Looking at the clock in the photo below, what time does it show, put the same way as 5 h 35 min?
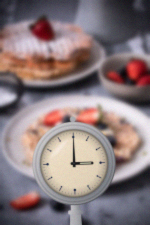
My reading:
3 h 00 min
